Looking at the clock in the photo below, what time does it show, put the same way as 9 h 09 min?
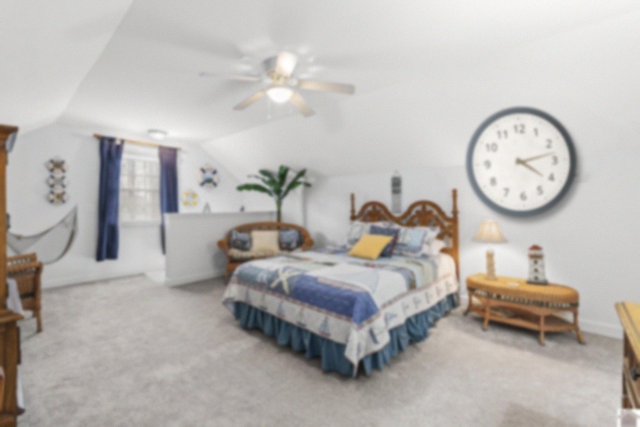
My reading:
4 h 13 min
